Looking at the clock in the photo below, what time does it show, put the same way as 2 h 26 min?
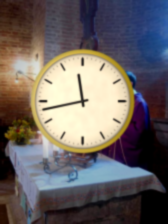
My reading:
11 h 43 min
